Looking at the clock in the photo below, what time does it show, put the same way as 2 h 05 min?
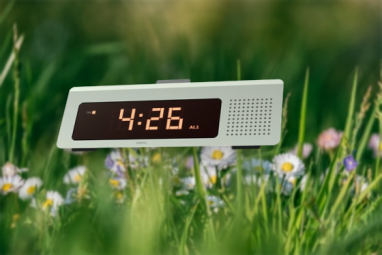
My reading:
4 h 26 min
